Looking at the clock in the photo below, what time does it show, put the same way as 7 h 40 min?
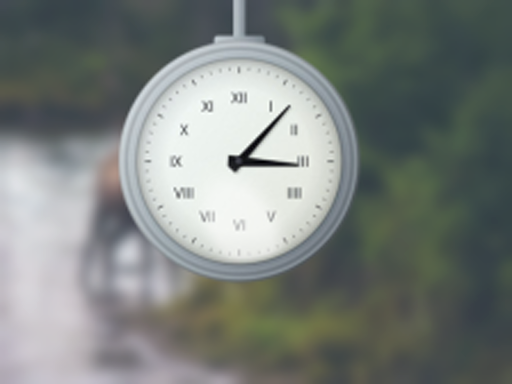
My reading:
3 h 07 min
